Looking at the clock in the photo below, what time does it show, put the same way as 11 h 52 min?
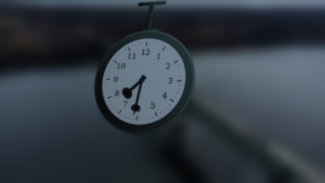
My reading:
7 h 31 min
